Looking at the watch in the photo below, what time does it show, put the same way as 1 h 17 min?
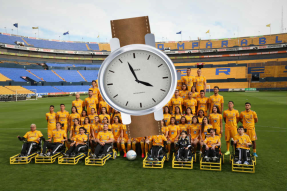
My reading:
3 h 57 min
